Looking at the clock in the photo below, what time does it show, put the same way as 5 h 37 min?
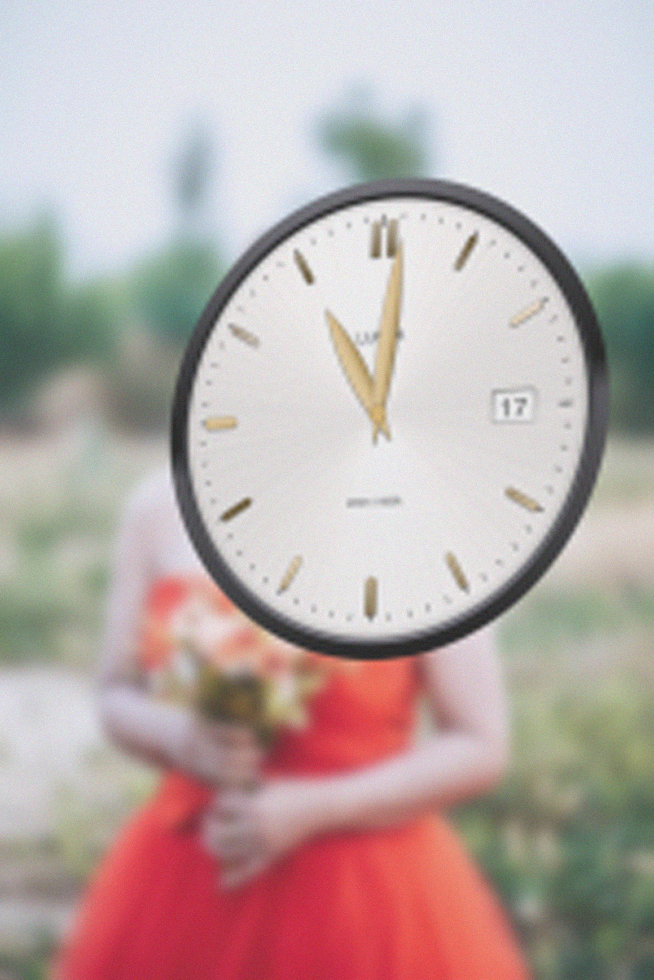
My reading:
11 h 01 min
